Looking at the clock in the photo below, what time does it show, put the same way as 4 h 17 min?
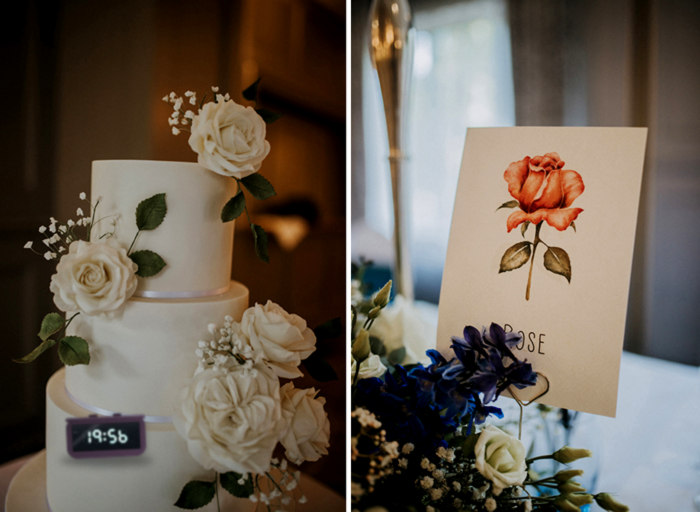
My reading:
19 h 56 min
